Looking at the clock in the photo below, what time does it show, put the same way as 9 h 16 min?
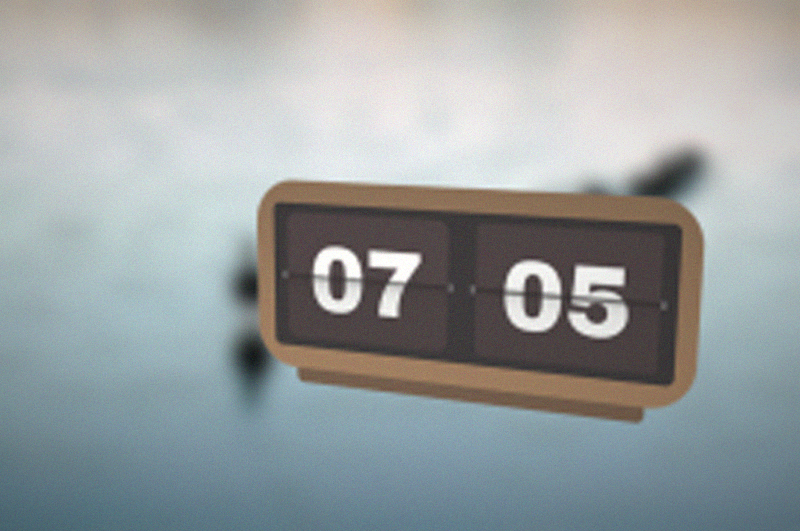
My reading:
7 h 05 min
